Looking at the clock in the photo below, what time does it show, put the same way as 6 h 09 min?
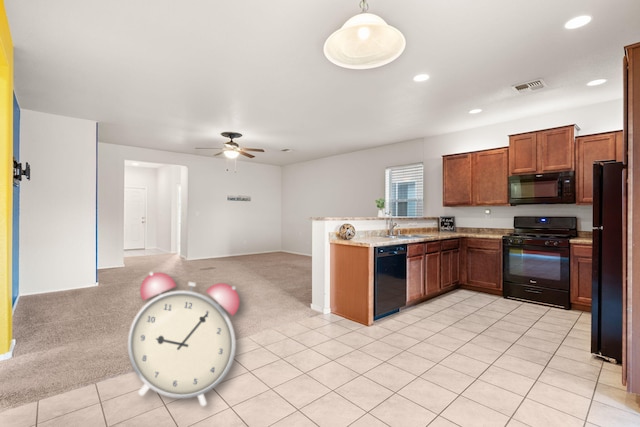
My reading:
9 h 05 min
